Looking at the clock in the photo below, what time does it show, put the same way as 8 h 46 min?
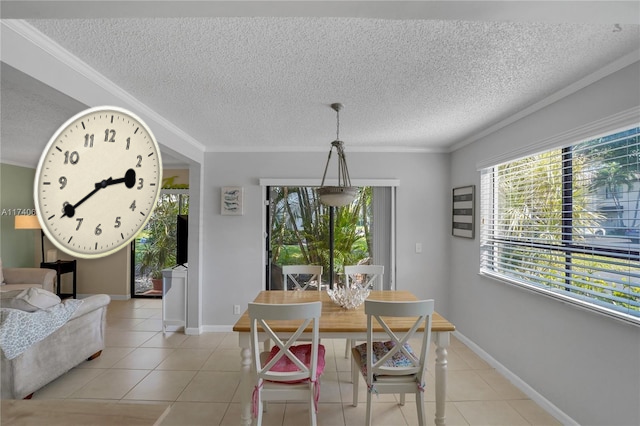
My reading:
2 h 39 min
